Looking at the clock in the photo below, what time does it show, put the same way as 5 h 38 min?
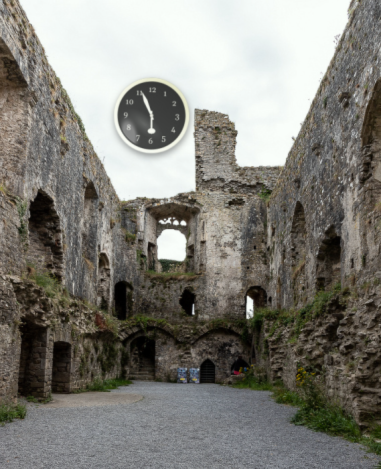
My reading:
5 h 56 min
